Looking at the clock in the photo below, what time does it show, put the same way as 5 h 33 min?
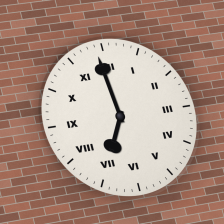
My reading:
6 h 59 min
